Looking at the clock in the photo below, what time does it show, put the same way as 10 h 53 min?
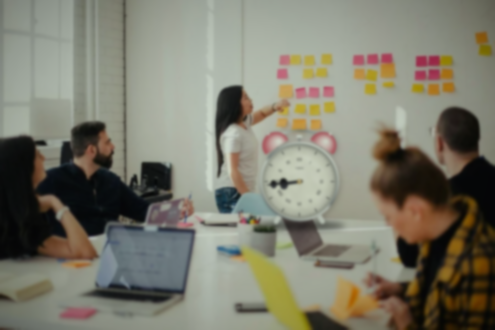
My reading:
8 h 44 min
